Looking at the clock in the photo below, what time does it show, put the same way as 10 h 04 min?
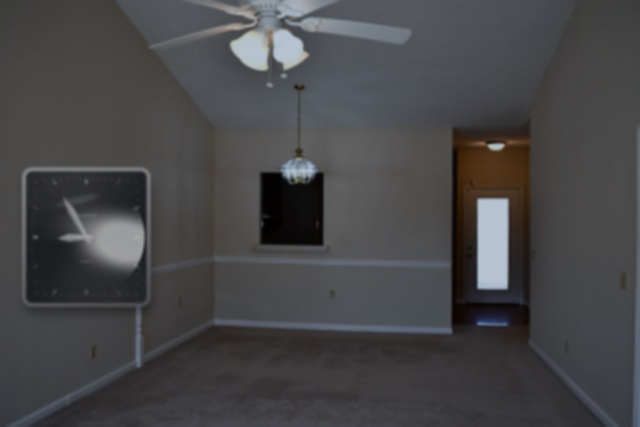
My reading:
8 h 55 min
